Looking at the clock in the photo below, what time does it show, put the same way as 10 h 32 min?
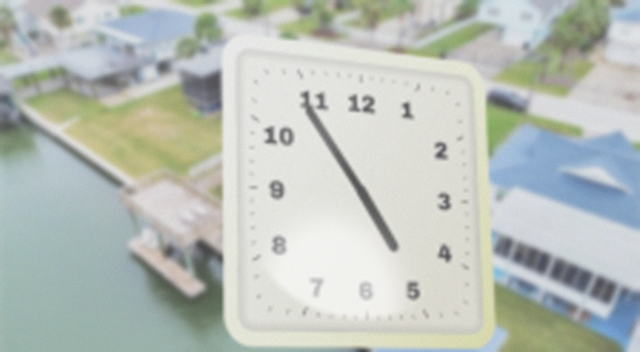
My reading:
4 h 54 min
